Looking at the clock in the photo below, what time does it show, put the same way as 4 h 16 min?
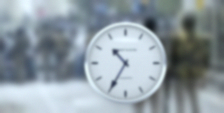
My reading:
10 h 35 min
